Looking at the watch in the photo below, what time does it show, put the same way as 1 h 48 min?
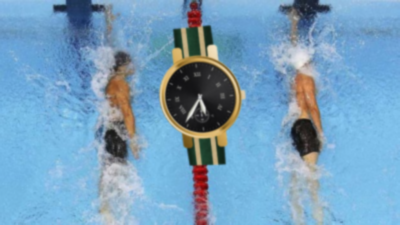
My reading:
5 h 36 min
